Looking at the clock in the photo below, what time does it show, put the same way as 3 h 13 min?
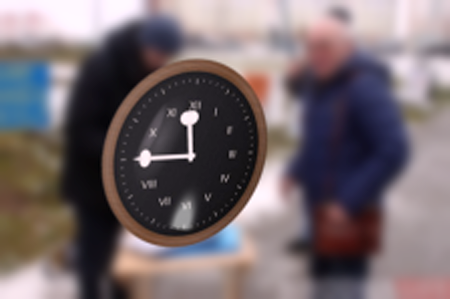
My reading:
11 h 45 min
